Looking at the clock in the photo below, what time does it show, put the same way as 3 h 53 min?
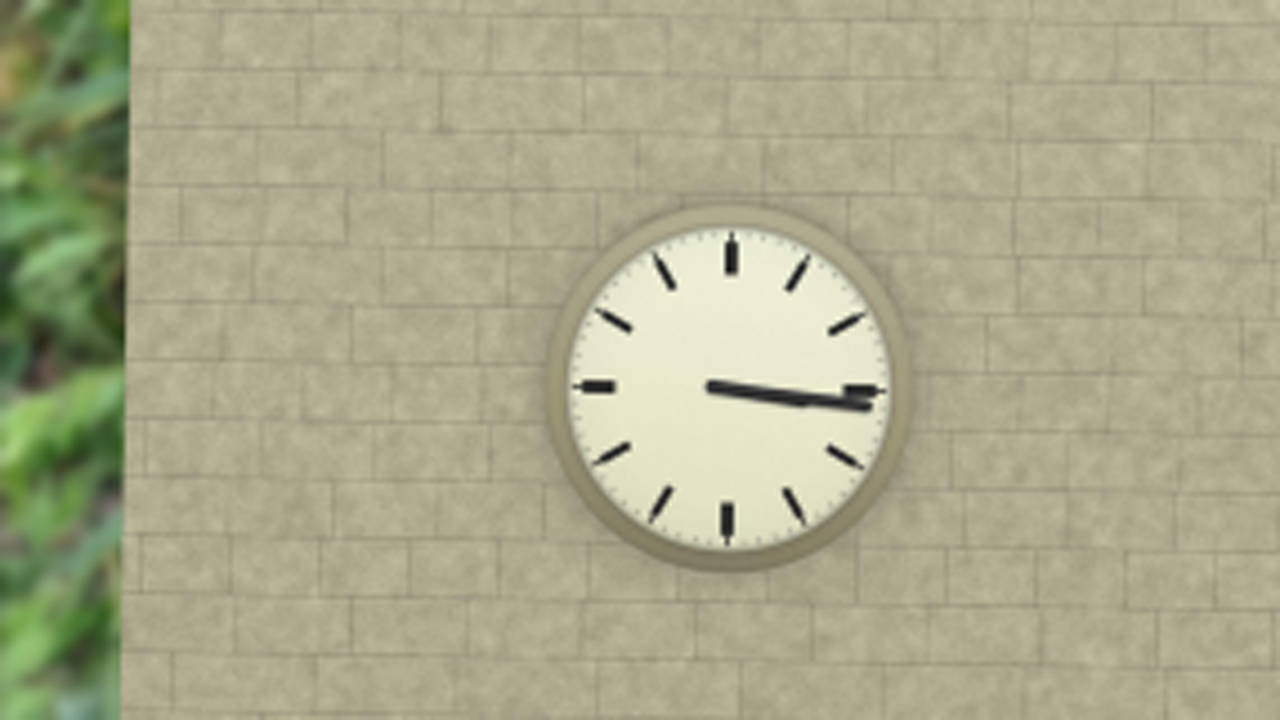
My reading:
3 h 16 min
